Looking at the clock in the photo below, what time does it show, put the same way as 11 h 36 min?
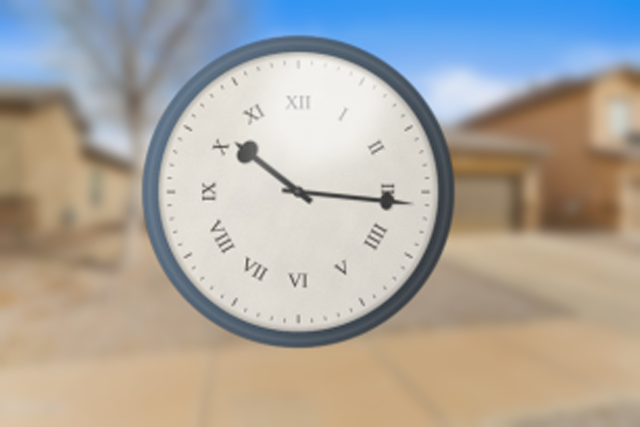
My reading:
10 h 16 min
